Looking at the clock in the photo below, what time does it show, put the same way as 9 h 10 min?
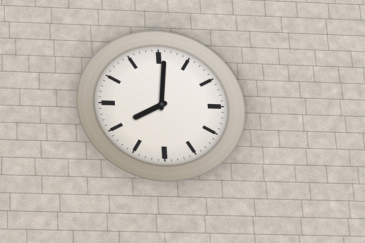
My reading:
8 h 01 min
